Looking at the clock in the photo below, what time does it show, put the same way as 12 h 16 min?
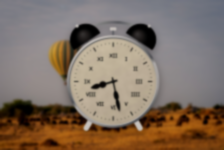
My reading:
8 h 28 min
